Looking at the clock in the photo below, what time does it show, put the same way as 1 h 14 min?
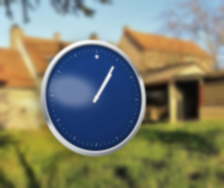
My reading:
1 h 05 min
